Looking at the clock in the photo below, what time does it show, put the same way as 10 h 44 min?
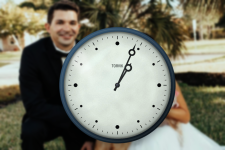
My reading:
1 h 04 min
